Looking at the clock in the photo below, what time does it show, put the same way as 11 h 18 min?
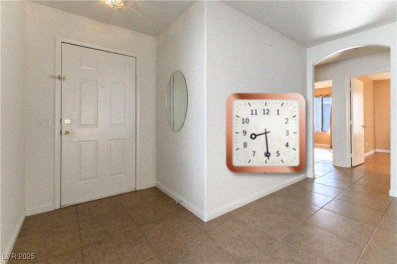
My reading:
8 h 29 min
